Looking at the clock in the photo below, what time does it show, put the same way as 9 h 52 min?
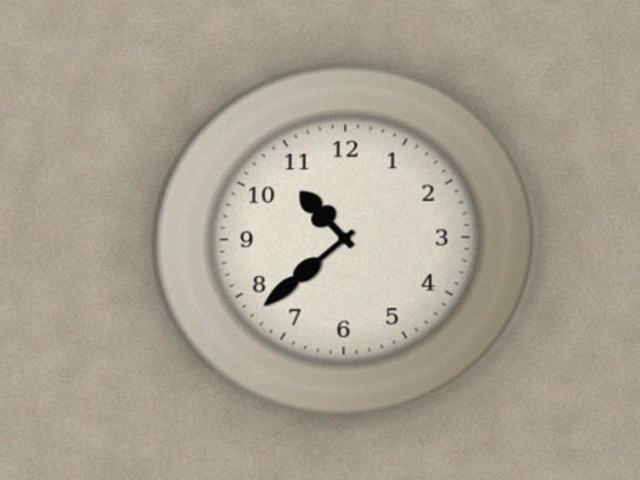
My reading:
10 h 38 min
